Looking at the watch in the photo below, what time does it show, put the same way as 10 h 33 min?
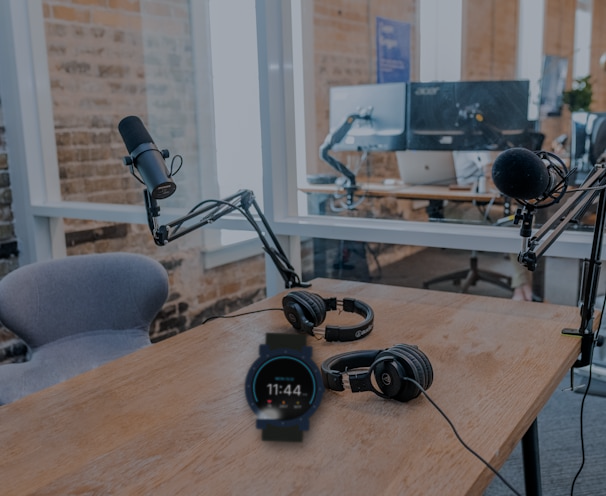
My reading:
11 h 44 min
